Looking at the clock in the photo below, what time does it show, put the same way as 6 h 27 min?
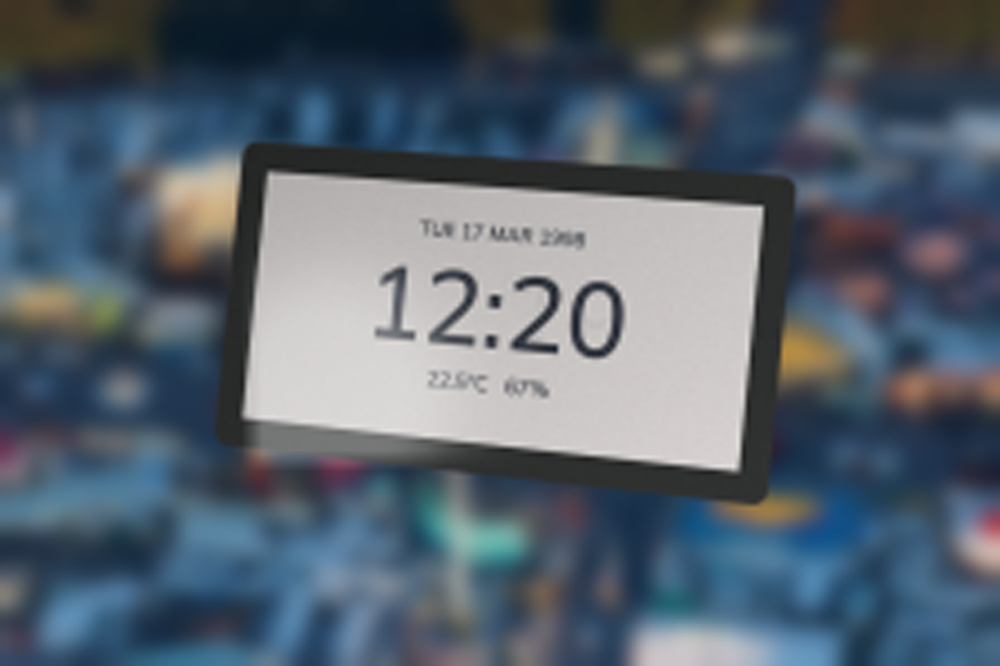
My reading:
12 h 20 min
